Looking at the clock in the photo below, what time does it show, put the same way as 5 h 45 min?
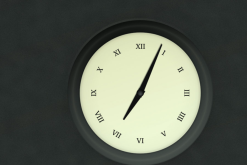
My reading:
7 h 04 min
